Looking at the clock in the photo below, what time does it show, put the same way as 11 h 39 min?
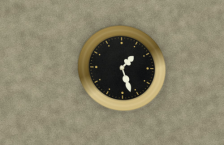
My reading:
1 h 27 min
